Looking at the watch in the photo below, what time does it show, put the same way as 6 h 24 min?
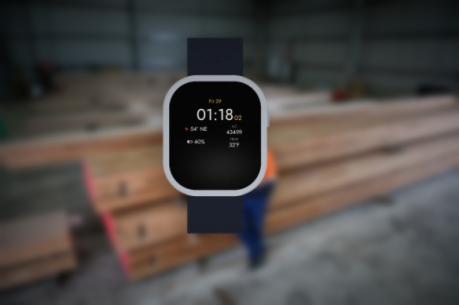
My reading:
1 h 18 min
